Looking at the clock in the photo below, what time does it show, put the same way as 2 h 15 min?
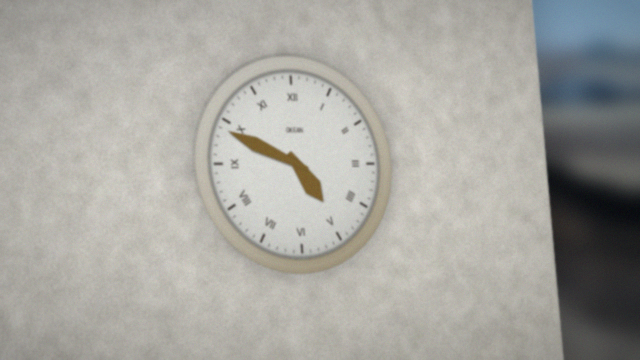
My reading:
4 h 49 min
